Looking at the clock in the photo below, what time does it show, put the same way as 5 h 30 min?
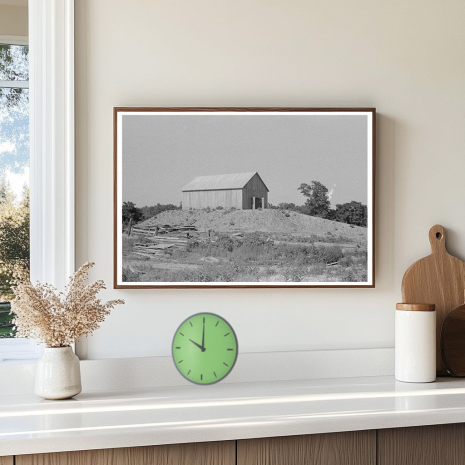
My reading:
10 h 00 min
